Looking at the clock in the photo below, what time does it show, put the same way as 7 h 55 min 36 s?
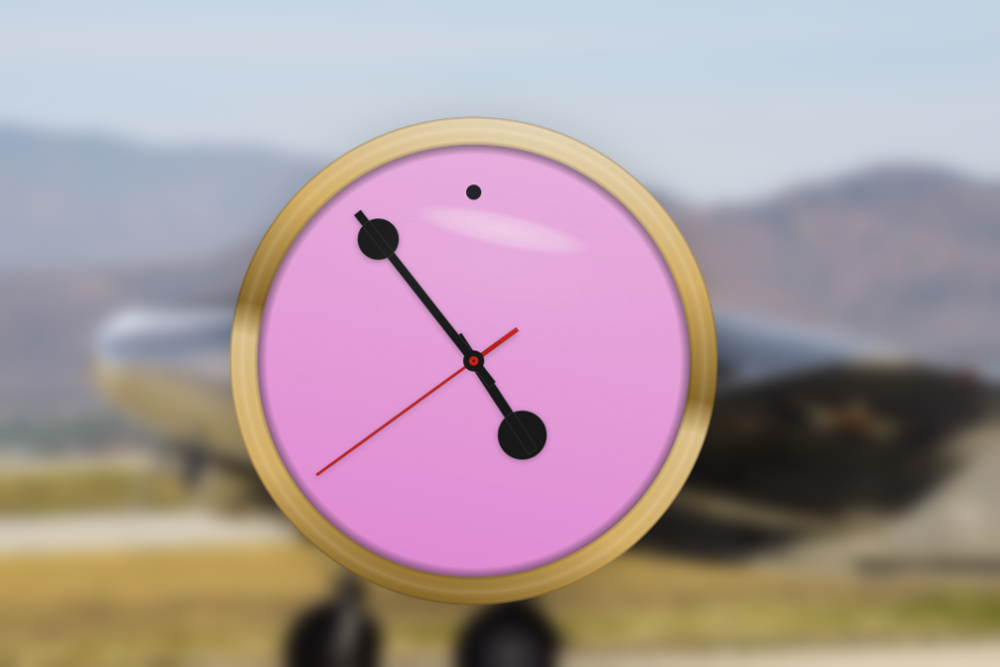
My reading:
4 h 53 min 39 s
